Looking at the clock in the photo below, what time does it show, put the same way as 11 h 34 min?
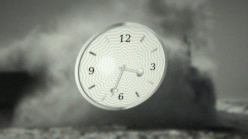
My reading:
3 h 33 min
